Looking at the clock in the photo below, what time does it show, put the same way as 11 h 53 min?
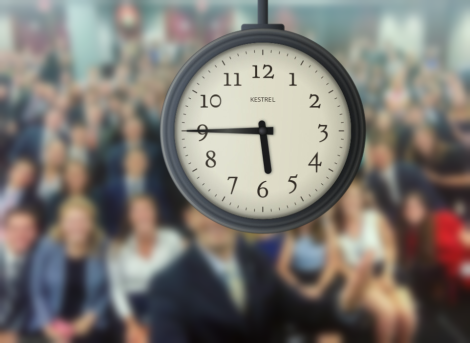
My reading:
5 h 45 min
